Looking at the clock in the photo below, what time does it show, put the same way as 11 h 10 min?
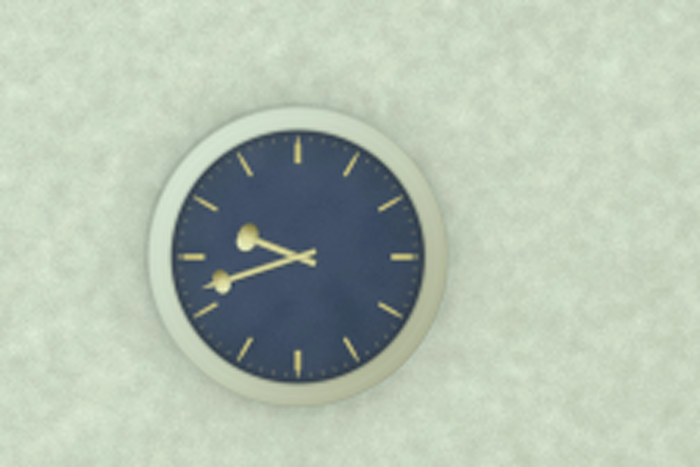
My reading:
9 h 42 min
